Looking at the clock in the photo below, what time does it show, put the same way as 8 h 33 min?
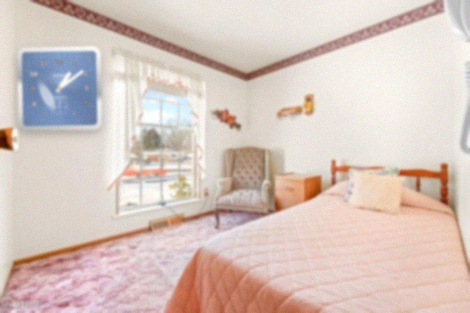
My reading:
1 h 09 min
